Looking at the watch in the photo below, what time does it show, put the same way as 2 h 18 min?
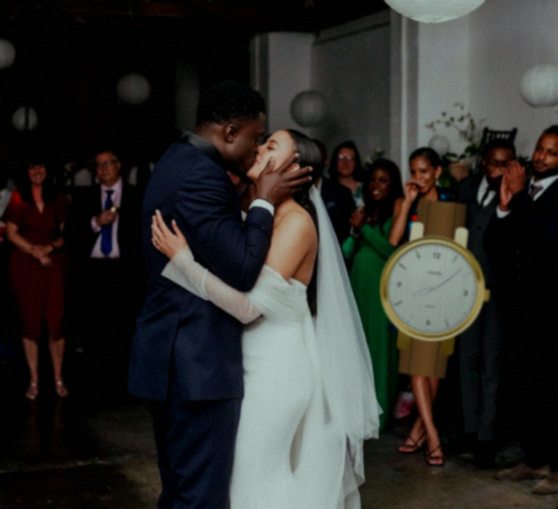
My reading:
8 h 08 min
